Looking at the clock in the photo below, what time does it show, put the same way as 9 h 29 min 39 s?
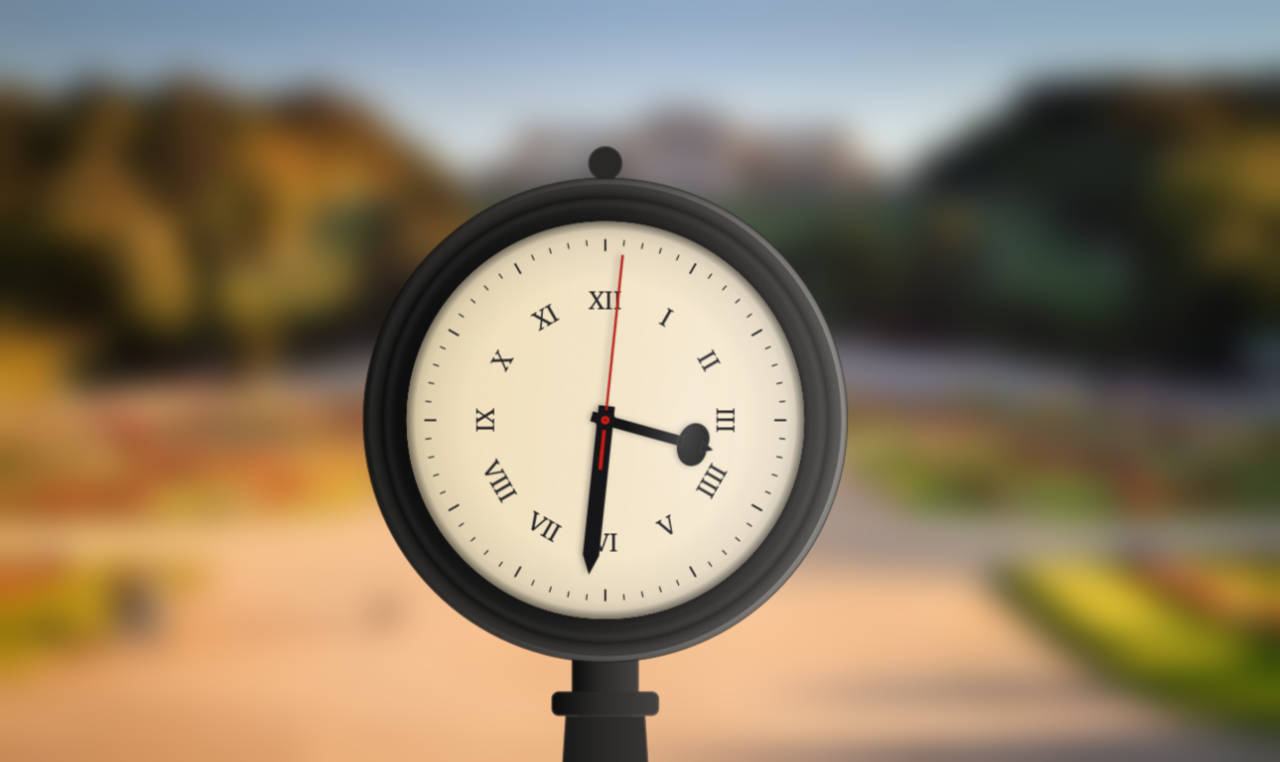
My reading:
3 h 31 min 01 s
